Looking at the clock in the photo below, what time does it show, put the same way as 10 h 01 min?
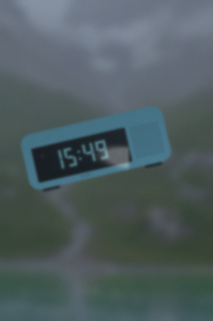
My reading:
15 h 49 min
